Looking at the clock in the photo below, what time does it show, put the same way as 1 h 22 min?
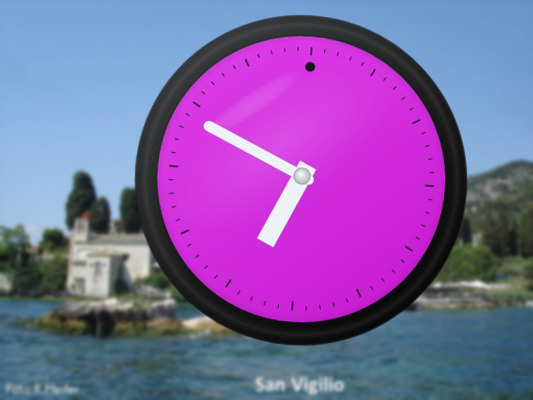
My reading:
6 h 49 min
